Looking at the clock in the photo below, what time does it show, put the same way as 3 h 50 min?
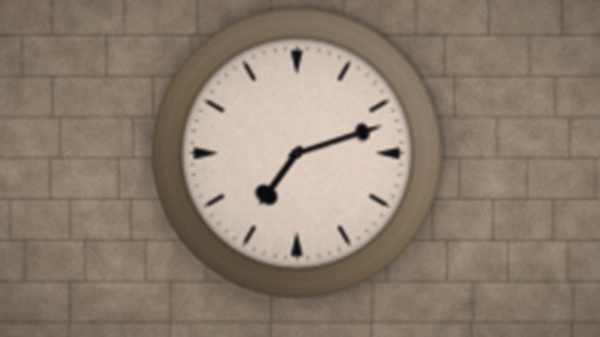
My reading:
7 h 12 min
